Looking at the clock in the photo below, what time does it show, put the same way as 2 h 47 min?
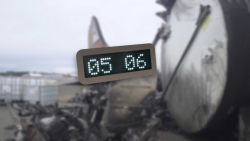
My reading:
5 h 06 min
